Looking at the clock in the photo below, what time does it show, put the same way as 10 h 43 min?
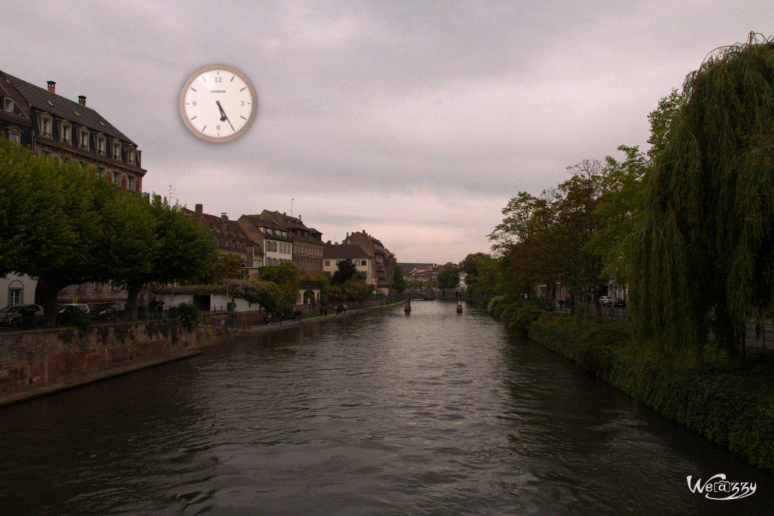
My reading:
5 h 25 min
